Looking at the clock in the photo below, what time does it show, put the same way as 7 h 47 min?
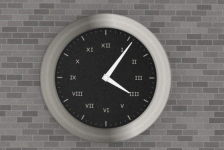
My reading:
4 h 06 min
